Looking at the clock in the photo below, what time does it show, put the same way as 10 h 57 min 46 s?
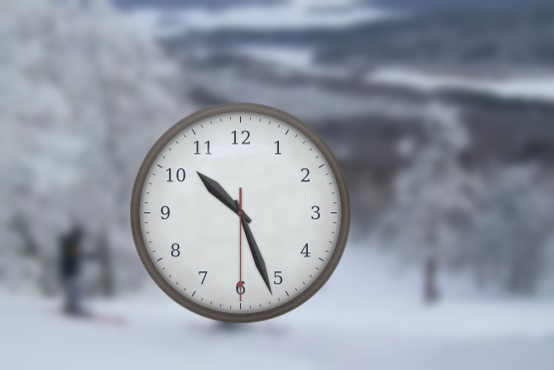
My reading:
10 h 26 min 30 s
